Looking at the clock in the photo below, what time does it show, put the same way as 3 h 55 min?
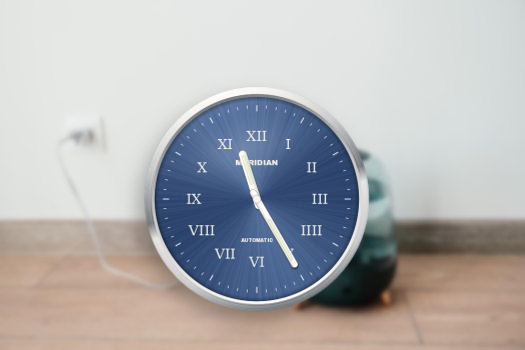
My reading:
11 h 25 min
